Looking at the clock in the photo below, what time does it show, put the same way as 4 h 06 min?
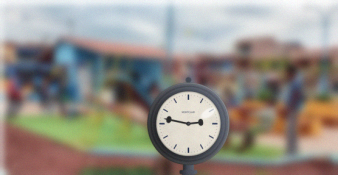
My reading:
2 h 47 min
